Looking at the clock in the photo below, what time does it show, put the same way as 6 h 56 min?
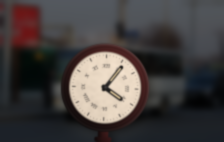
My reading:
4 h 06 min
